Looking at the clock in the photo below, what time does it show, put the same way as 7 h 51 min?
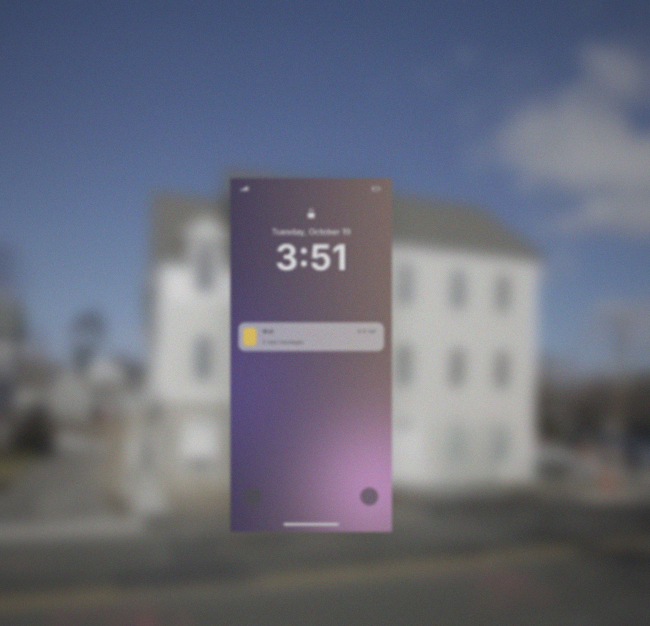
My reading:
3 h 51 min
